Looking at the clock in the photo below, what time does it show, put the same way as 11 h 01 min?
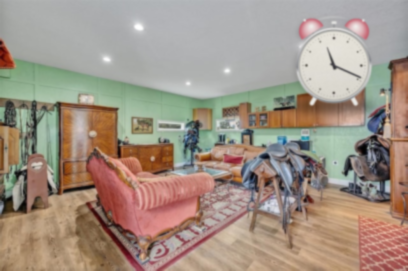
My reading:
11 h 19 min
